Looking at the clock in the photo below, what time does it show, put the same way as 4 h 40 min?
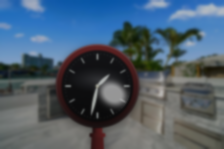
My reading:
1 h 32 min
